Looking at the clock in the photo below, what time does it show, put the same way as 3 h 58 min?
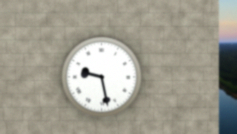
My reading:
9 h 28 min
